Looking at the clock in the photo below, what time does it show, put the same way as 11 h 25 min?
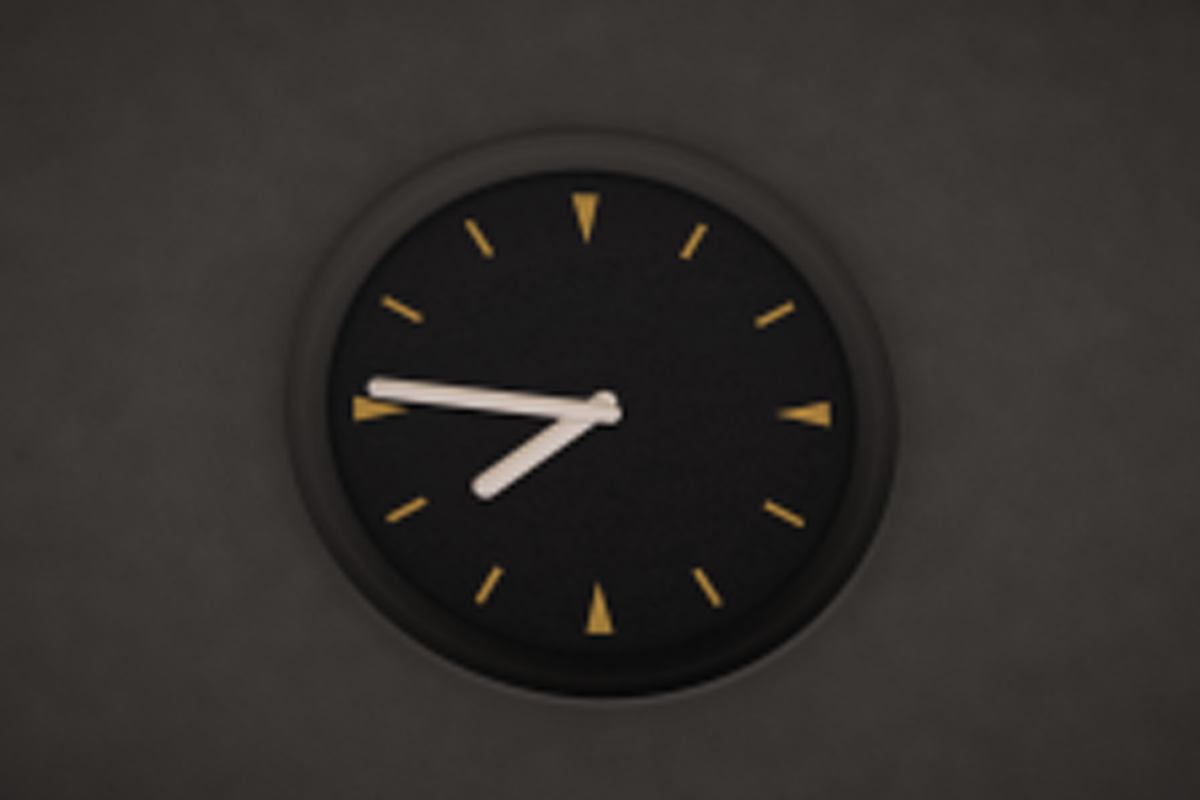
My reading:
7 h 46 min
